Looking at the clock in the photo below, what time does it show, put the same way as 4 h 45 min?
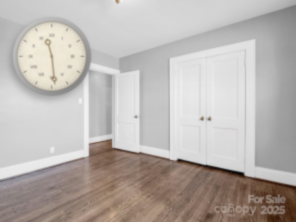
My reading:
11 h 29 min
